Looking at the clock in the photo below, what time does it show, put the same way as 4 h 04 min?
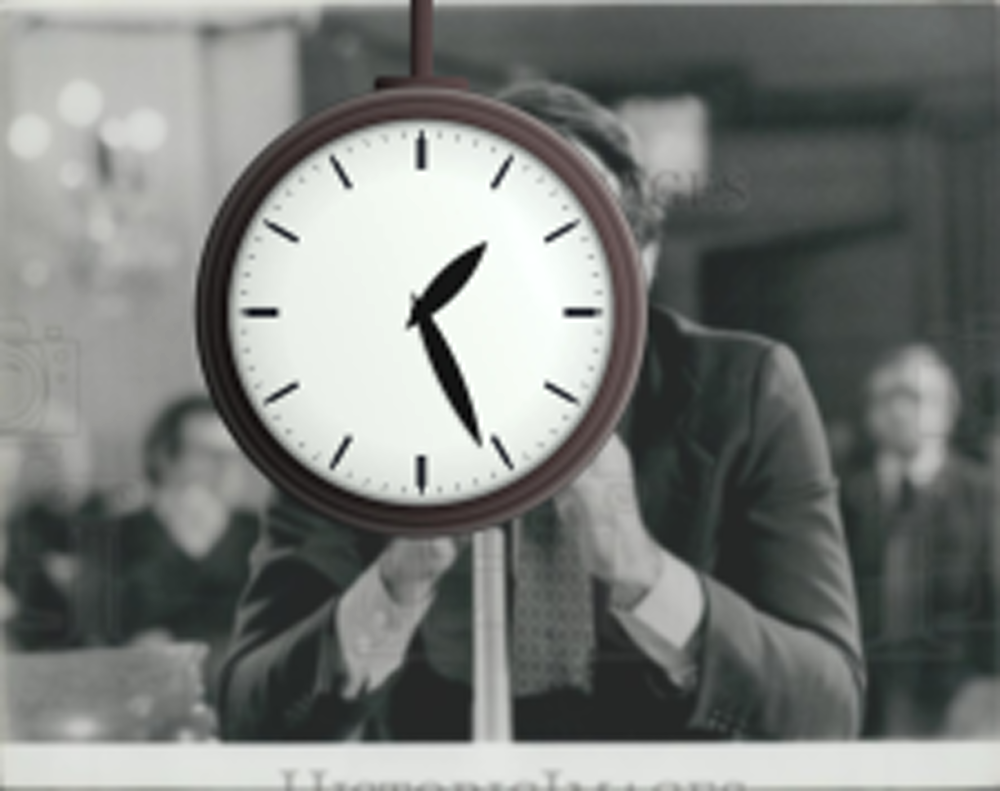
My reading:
1 h 26 min
